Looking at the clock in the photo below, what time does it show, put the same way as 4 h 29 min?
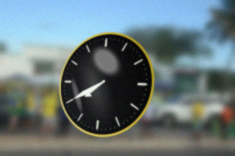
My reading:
7 h 40 min
